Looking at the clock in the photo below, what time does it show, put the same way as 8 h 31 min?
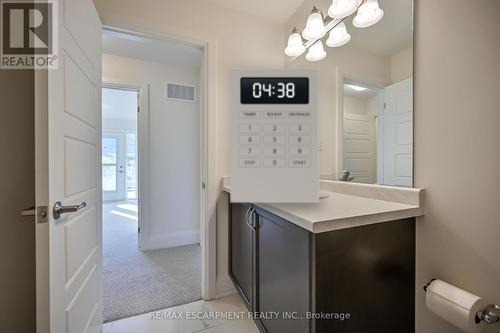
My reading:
4 h 38 min
